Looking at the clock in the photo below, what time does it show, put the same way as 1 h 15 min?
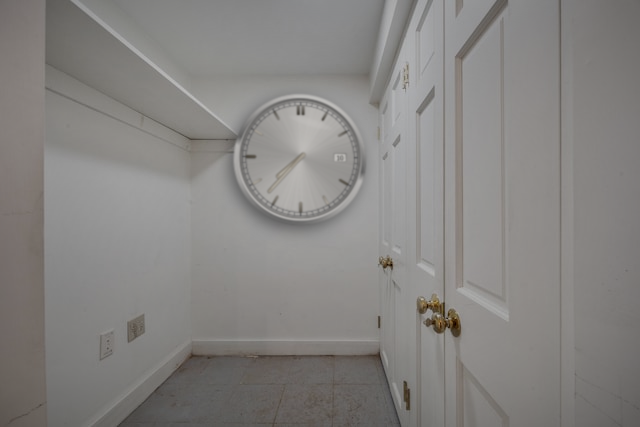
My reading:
7 h 37 min
